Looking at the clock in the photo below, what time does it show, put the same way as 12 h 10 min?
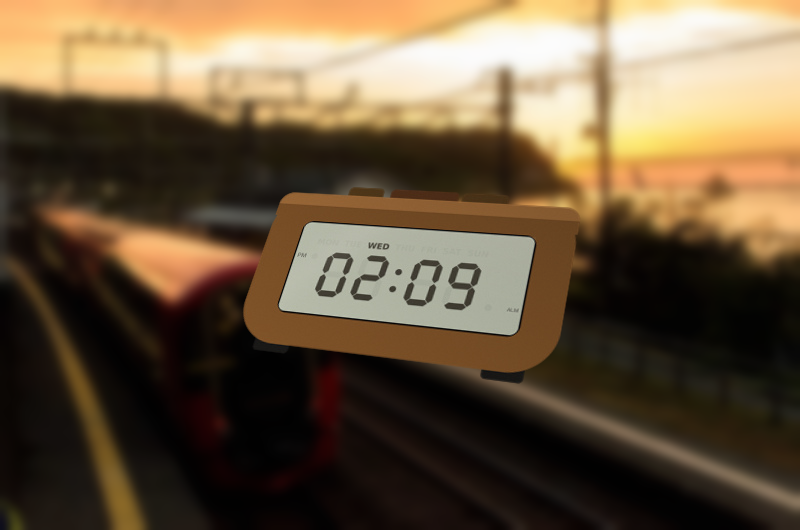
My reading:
2 h 09 min
